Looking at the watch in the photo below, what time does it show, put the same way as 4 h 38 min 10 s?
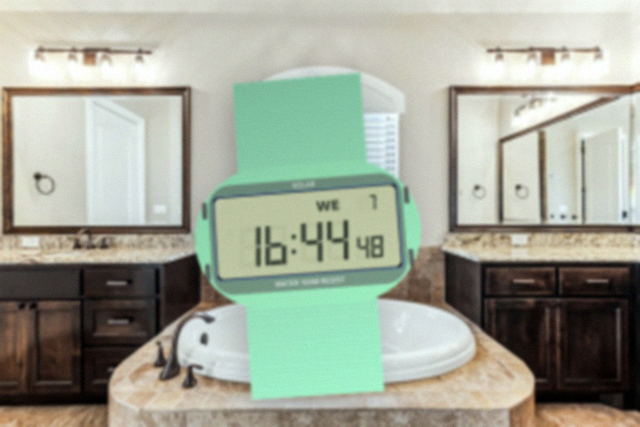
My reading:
16 h 44 min 48 s
